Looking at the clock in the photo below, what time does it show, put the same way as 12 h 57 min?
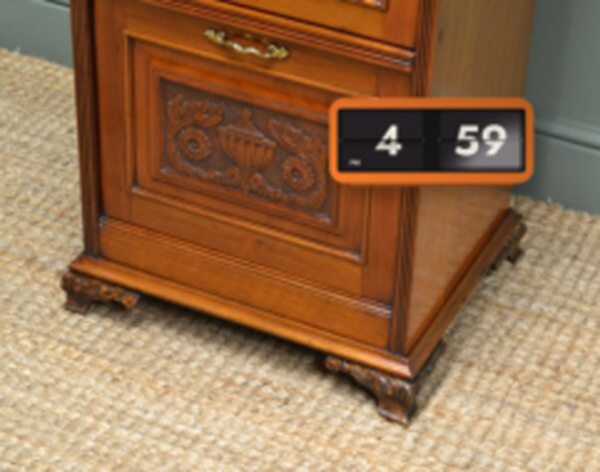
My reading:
4 h 59 min
